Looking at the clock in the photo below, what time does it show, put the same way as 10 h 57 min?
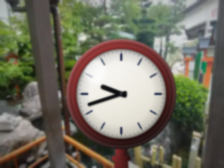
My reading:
9 h 42 min
